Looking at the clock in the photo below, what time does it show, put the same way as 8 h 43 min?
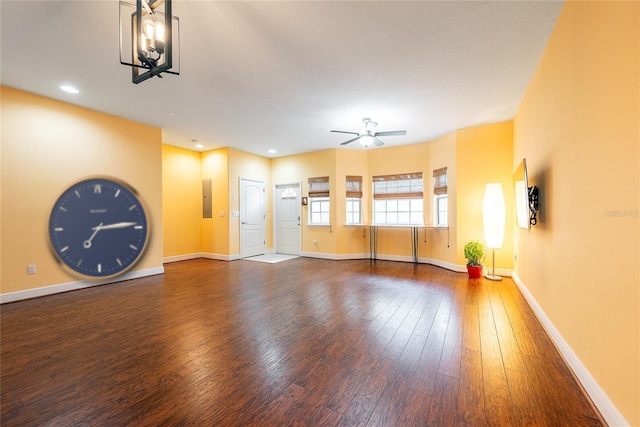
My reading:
7 h 14 min
